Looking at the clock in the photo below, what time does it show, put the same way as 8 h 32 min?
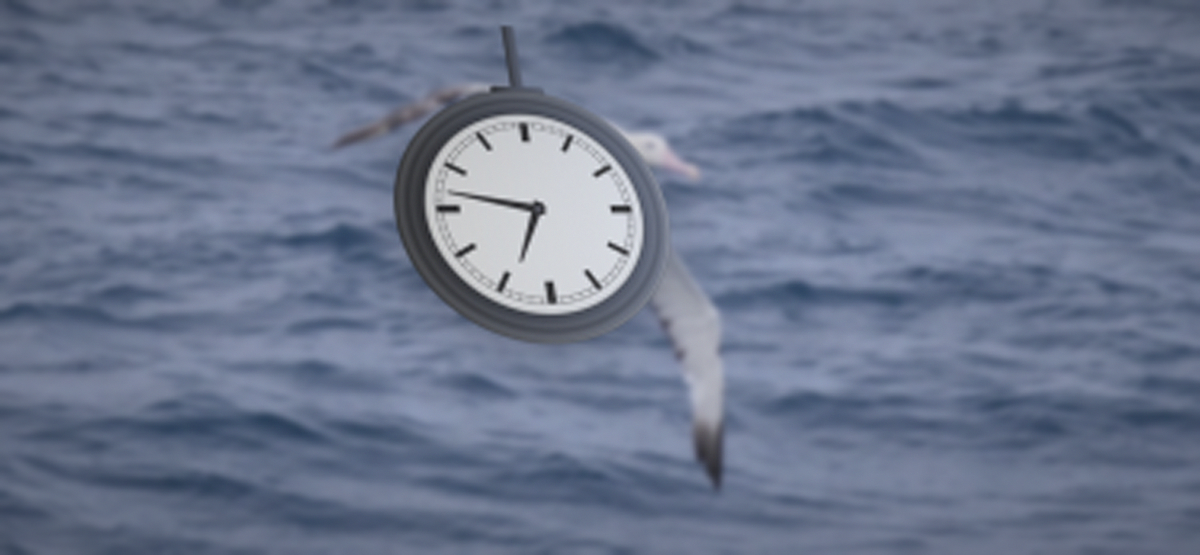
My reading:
6 h 47 min
